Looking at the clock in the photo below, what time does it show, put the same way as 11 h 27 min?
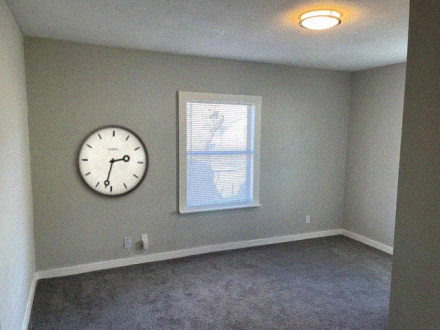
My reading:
2 h 32 min
